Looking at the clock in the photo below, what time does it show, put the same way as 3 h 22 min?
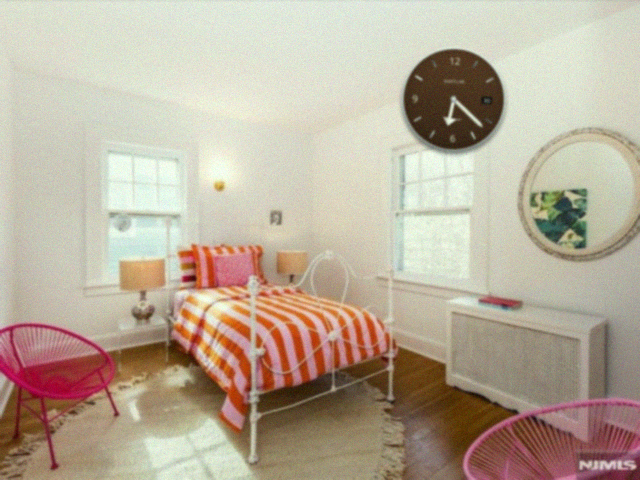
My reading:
6 h 22 min
